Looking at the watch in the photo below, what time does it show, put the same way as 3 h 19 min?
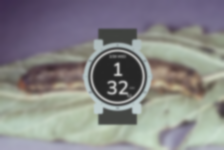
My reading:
1 h 32 min
